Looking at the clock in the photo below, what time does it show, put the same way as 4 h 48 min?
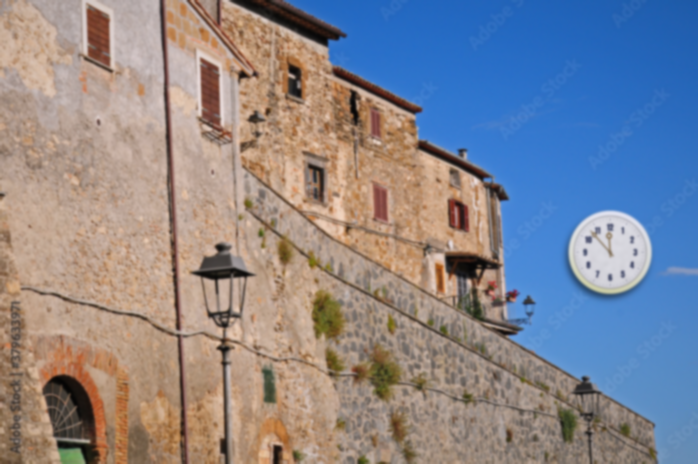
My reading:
11 h 53 min
